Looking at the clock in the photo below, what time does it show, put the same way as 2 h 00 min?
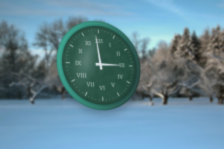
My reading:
2 h 59 min
